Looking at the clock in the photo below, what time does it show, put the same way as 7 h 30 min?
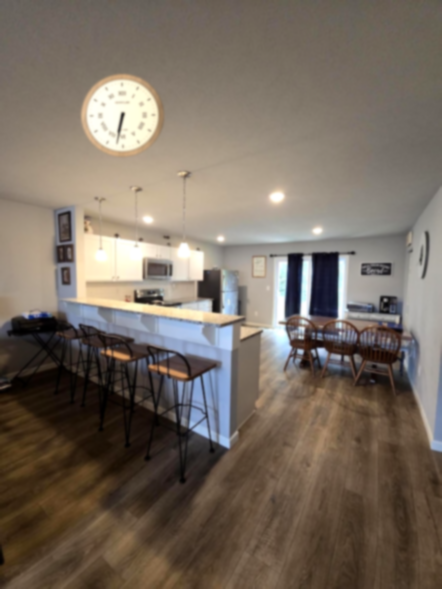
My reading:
6 h 32 min
